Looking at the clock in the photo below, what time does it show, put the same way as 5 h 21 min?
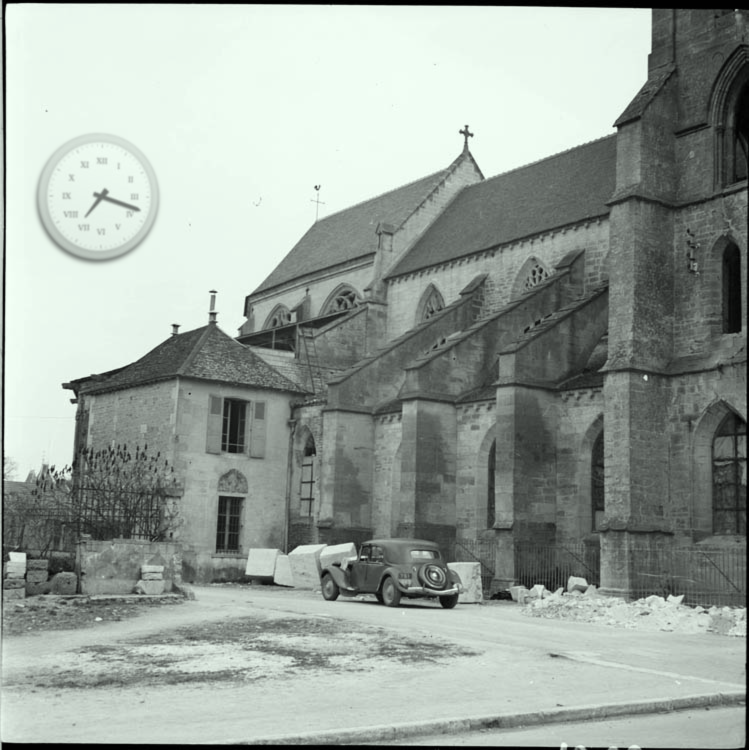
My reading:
7 h 18 min
